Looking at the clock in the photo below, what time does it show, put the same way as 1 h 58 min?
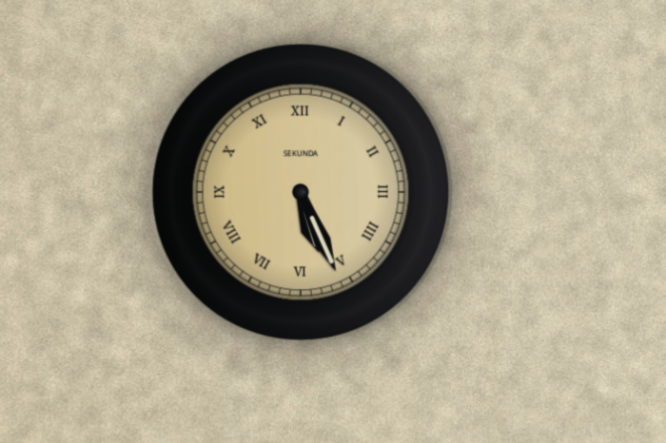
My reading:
5 h 26 min
